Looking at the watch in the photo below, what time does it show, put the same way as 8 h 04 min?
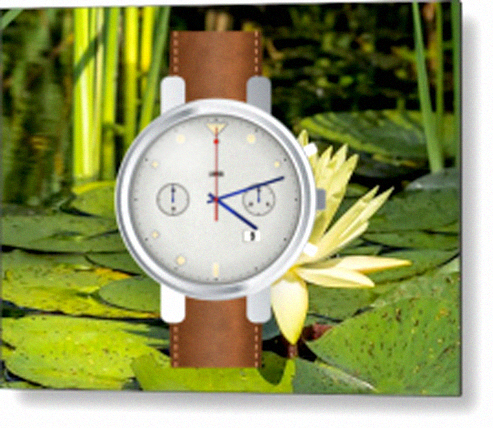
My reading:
4 h 12 min
